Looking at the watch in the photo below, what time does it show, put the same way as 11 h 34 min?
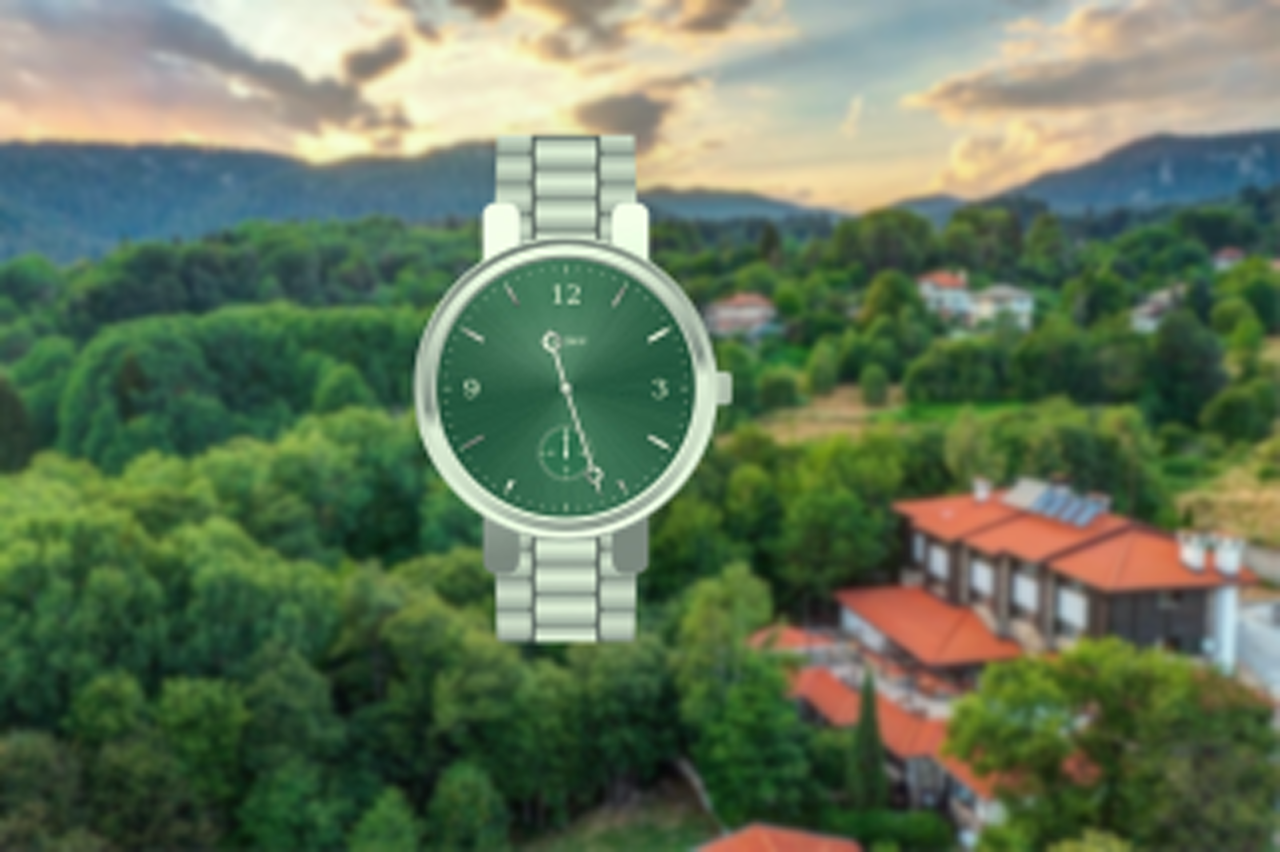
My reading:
11 h 27 min
